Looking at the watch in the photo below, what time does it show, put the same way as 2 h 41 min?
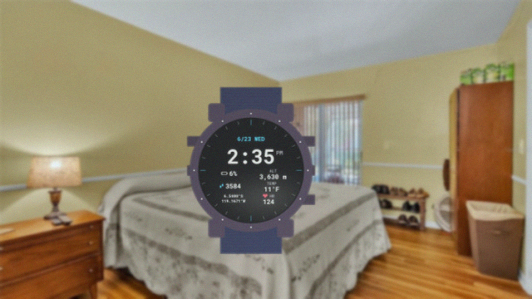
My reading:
2 h 35 min
